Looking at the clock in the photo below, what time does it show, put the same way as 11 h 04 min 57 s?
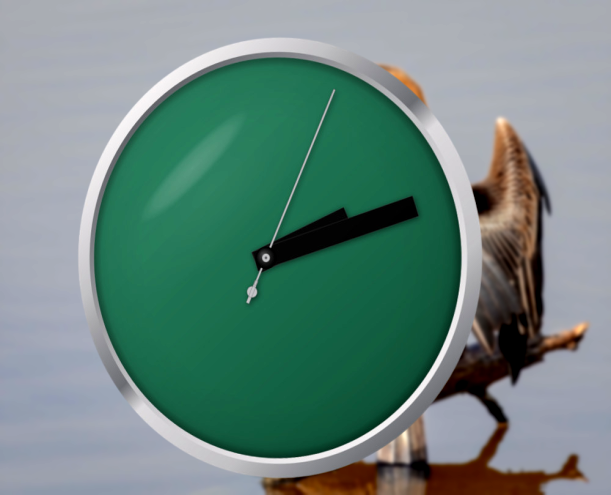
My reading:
2 h 12 min 04 s
